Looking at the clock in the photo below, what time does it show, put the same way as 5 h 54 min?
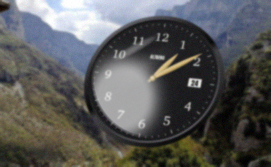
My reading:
1 h 09 min
